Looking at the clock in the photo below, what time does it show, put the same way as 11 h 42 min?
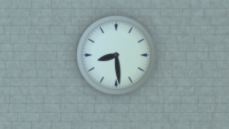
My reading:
8 h 29 min
